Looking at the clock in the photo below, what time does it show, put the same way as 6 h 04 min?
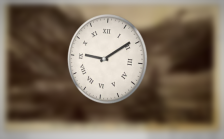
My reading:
9 h 09 min
